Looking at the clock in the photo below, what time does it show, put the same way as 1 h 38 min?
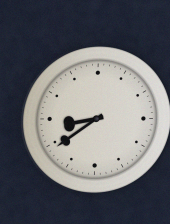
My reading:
8 h 39 min
